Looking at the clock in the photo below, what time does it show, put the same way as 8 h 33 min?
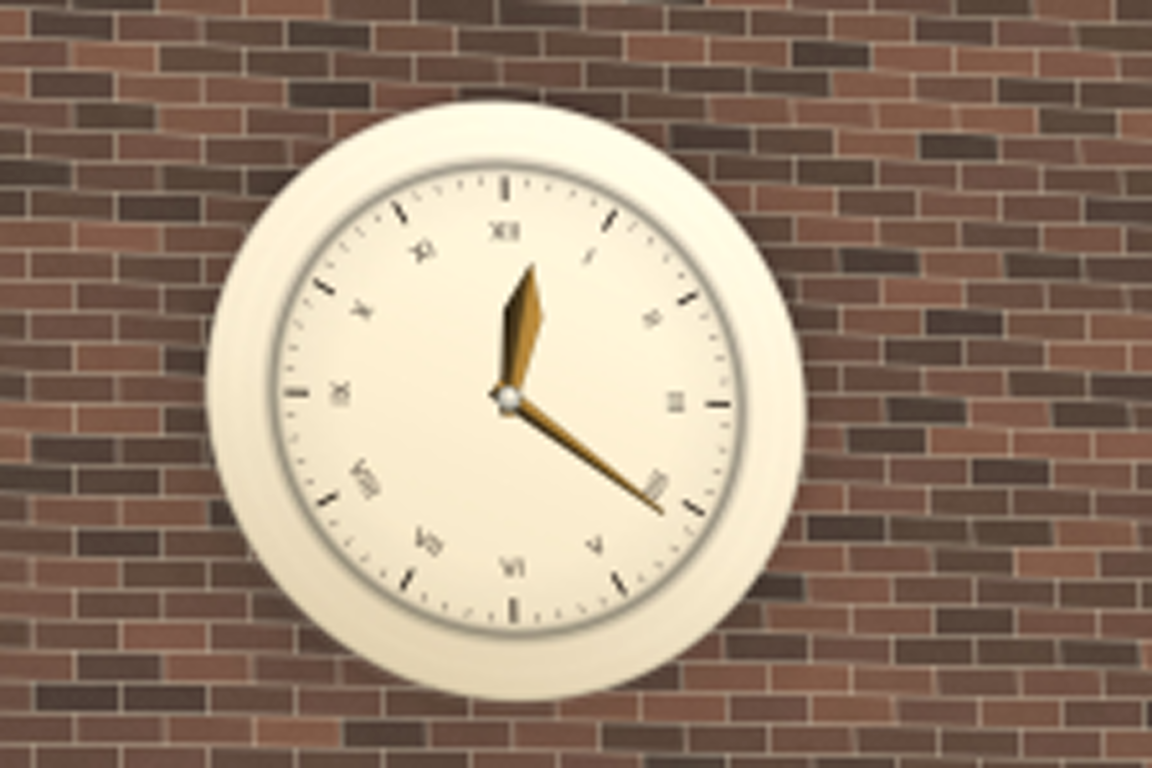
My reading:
12 h 21 min
